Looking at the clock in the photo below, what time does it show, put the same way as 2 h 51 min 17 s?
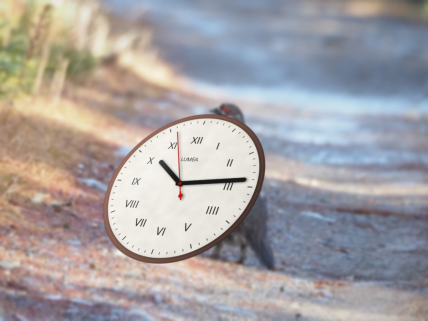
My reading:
10 h 13 min 56 s
